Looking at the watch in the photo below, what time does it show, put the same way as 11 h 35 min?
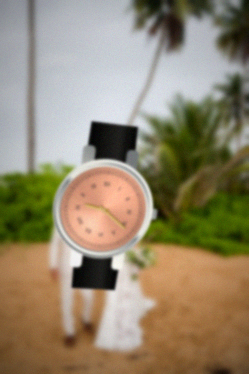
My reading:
9 h 21 min
